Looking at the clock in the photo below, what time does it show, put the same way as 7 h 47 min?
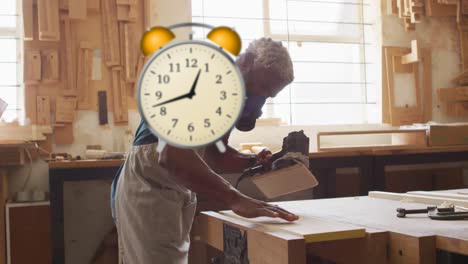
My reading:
12 h 42 min
